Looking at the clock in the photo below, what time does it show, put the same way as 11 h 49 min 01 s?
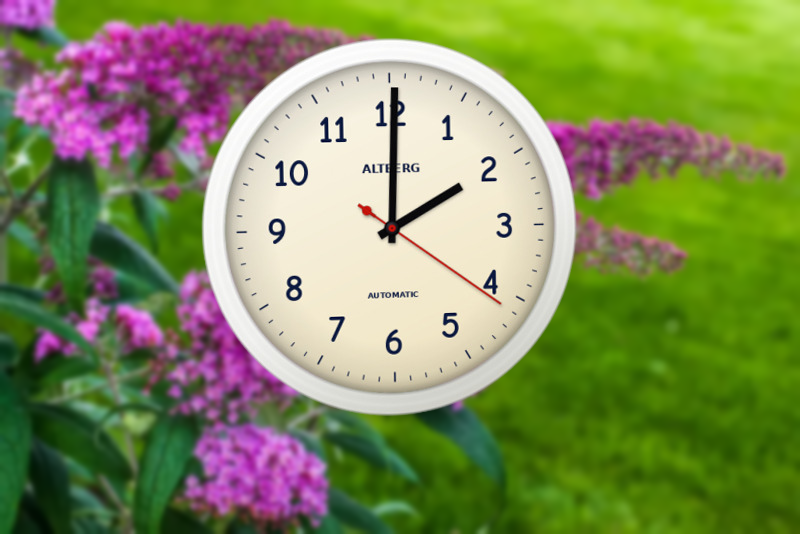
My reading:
2 h 00 min 21 s
